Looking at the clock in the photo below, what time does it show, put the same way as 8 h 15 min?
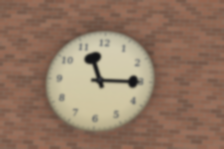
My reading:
11 h 15 min
